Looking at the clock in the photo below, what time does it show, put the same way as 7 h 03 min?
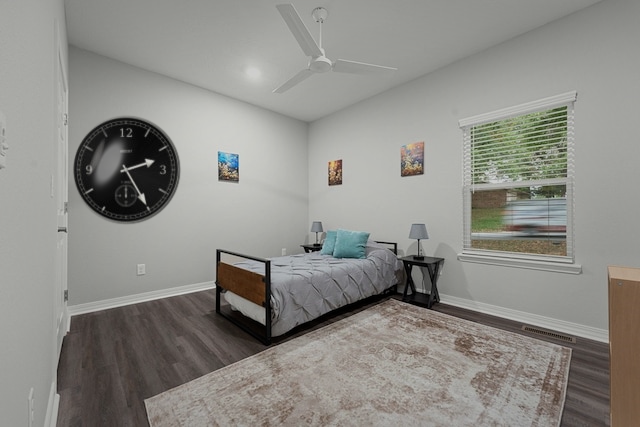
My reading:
2 h 25 min
